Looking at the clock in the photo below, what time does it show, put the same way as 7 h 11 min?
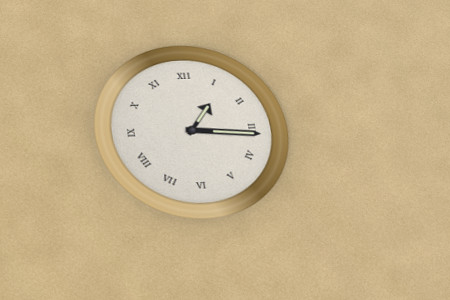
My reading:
1 h 16 min
